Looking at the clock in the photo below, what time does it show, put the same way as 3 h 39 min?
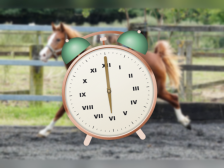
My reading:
6 h 00 min
